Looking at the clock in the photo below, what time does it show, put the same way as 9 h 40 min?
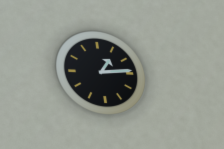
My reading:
1 h 14 min
